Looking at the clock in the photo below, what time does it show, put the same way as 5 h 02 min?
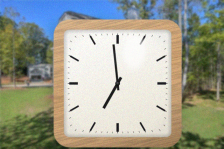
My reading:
6 h 59 min
